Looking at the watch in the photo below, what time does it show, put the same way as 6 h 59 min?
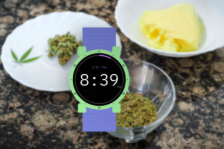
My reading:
8 h 39 min
